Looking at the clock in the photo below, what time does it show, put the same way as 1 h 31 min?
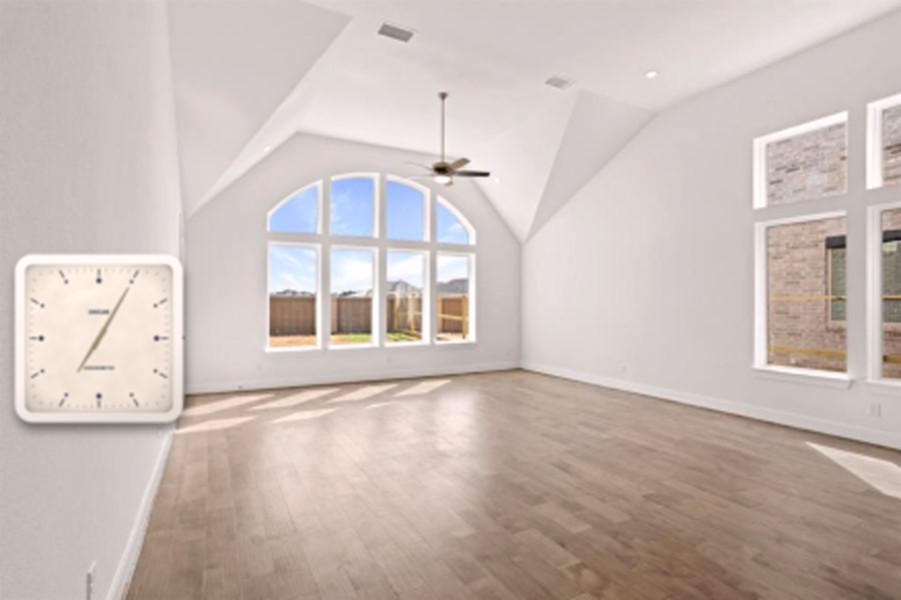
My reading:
7 h 05 min
